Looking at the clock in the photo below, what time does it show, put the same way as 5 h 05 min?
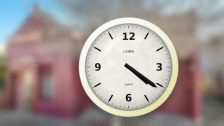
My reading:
4 h 21 min
